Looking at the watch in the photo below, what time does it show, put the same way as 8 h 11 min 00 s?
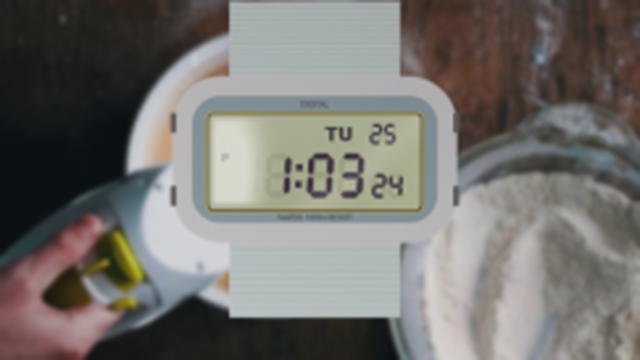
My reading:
1 h 03 min 24 s
